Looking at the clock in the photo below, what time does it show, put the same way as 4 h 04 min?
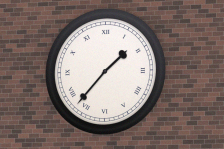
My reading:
1 h 37 min
